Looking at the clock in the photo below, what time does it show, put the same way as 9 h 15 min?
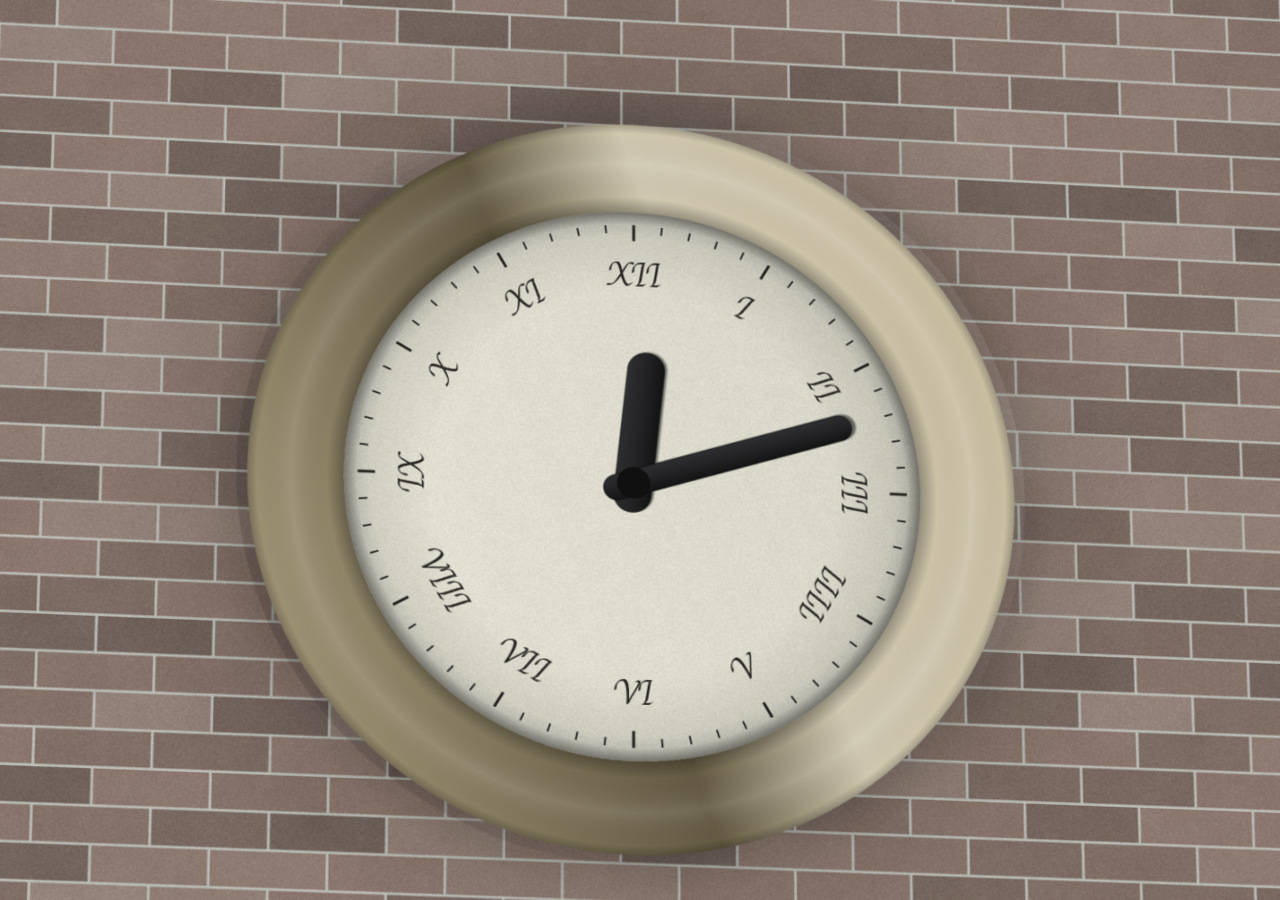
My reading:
12 h 12 min
